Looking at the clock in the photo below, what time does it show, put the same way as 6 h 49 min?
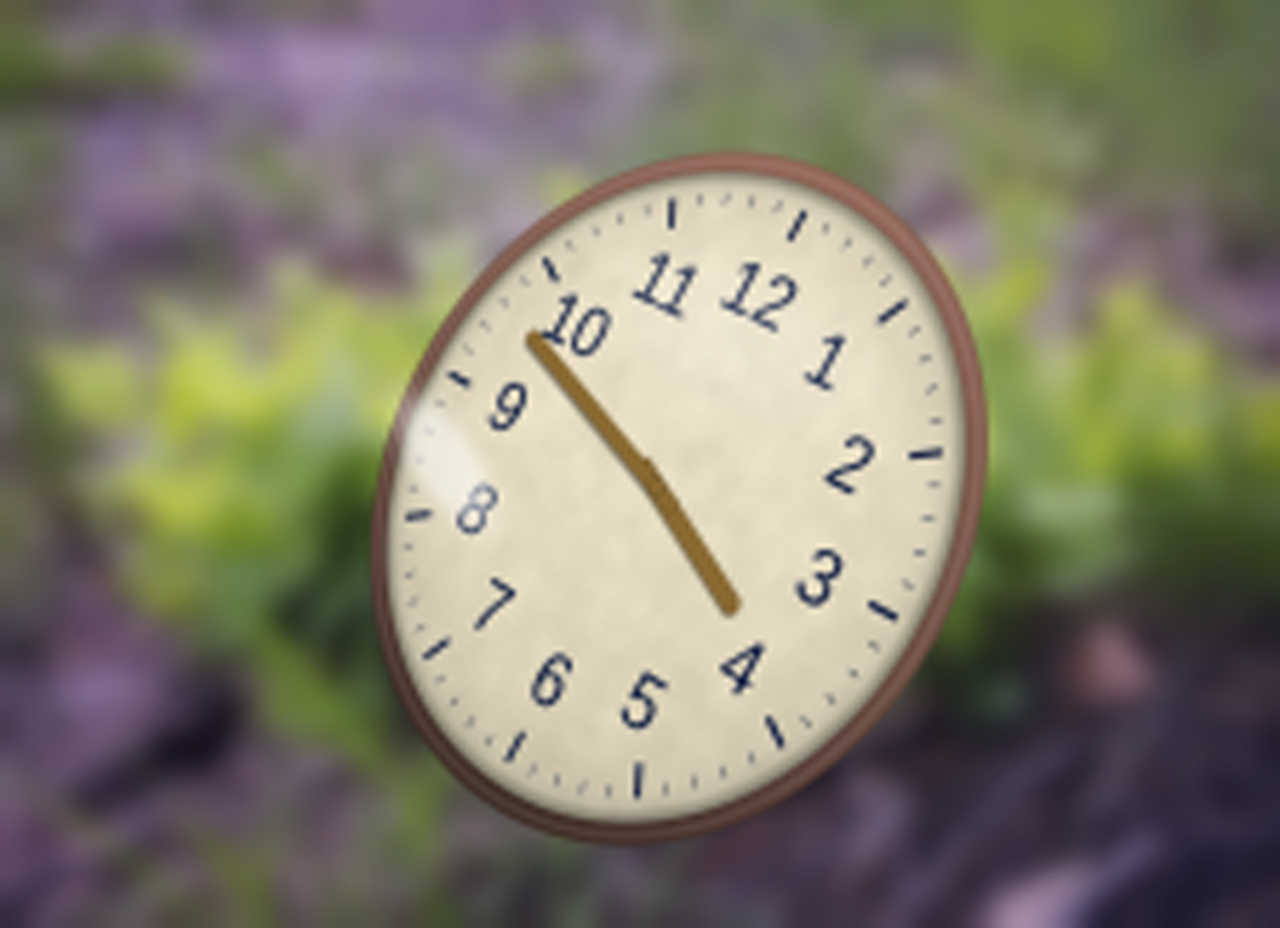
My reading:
3 h 48 min
